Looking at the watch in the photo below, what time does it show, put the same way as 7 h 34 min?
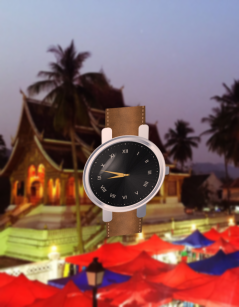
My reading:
8 h 48 min
